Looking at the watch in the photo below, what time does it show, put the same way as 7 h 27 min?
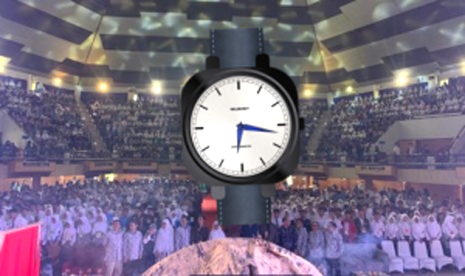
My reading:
6 h 17 min
